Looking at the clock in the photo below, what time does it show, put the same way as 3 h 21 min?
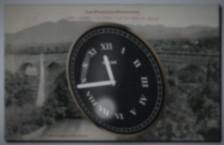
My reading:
11 h 44 min
